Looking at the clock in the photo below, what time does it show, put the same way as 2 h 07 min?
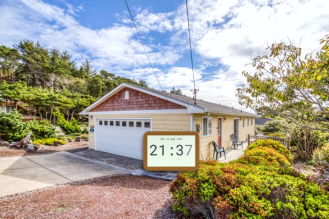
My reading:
21 h 37 min
